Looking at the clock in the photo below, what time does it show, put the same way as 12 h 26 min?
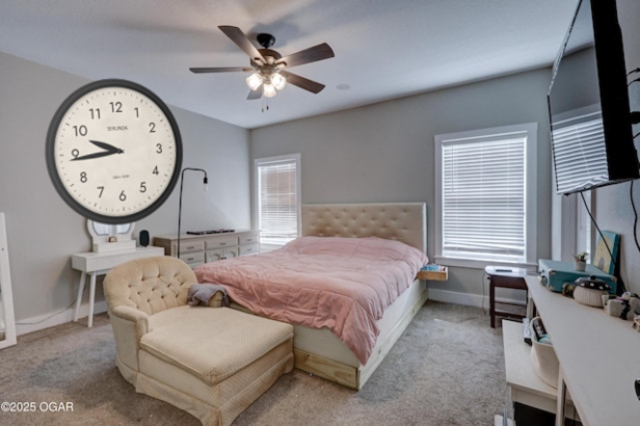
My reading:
9 h 44 min
